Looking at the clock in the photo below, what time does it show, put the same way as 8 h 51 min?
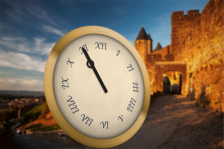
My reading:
10 h 55 min
